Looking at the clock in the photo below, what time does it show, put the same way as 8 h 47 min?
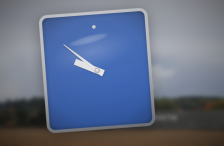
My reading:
9 h 52 min
